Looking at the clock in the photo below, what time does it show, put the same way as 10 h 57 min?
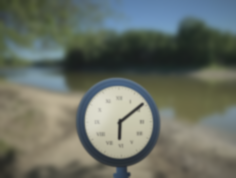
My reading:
6 h 09 min
